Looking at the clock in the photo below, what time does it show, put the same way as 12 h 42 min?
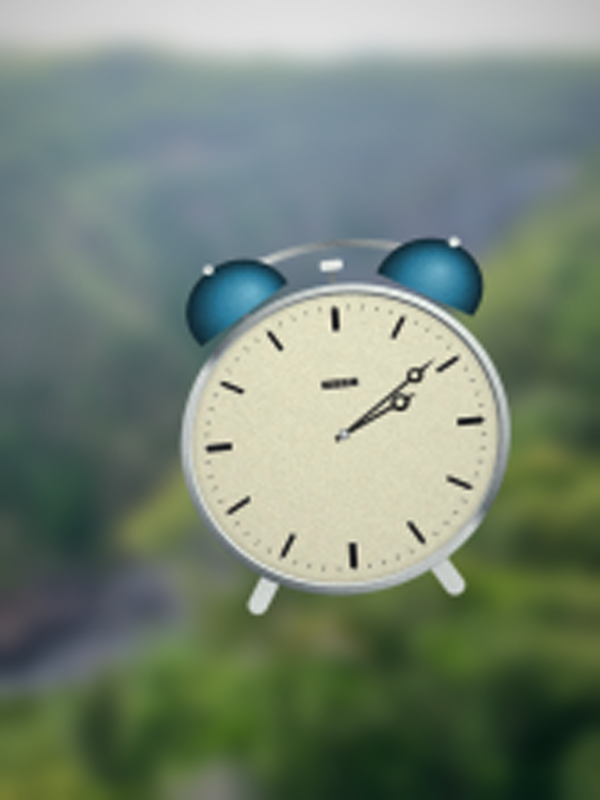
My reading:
2 h 09 min
